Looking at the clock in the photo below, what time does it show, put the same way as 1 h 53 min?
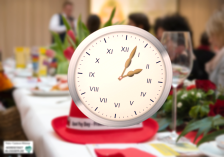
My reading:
2 h 03 min
